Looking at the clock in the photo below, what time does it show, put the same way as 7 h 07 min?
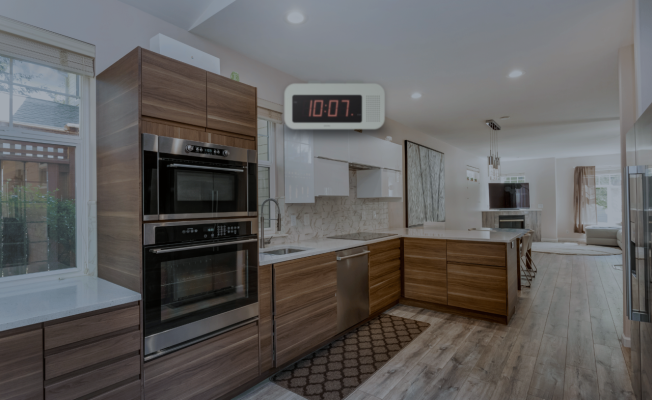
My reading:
10 h 07 min
